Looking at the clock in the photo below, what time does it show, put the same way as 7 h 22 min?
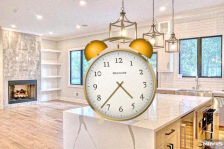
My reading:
4 h 37 min
